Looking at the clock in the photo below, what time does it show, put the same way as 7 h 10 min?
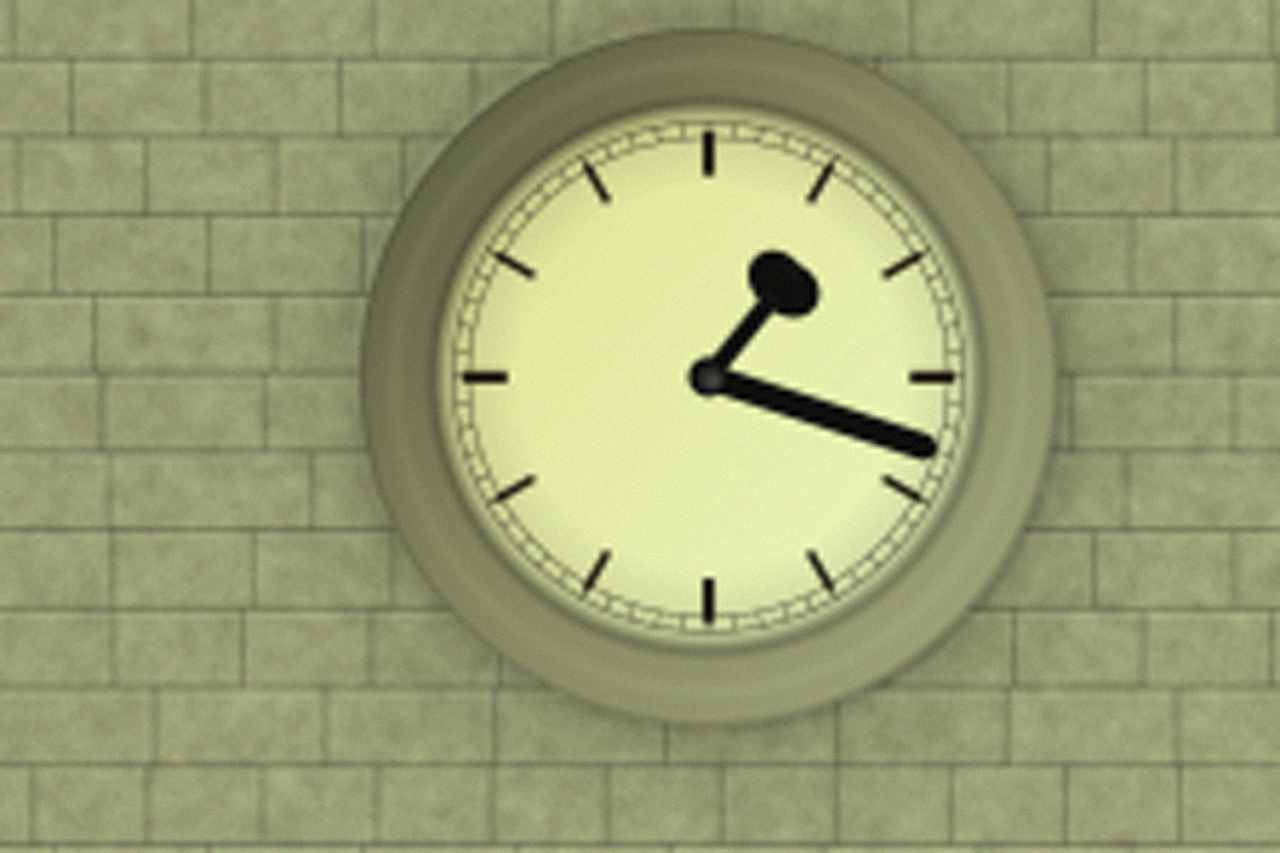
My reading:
1 h 18 min
